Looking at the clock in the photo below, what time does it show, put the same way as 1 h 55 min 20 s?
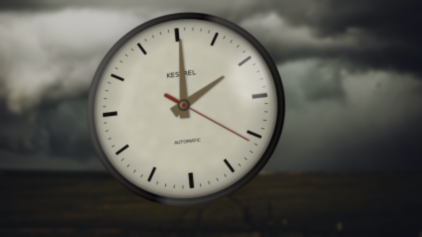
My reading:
2 h 00 min 21 s
